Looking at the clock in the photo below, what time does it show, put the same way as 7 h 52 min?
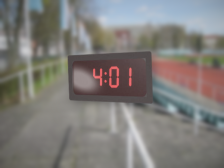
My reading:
4 h 01 min
